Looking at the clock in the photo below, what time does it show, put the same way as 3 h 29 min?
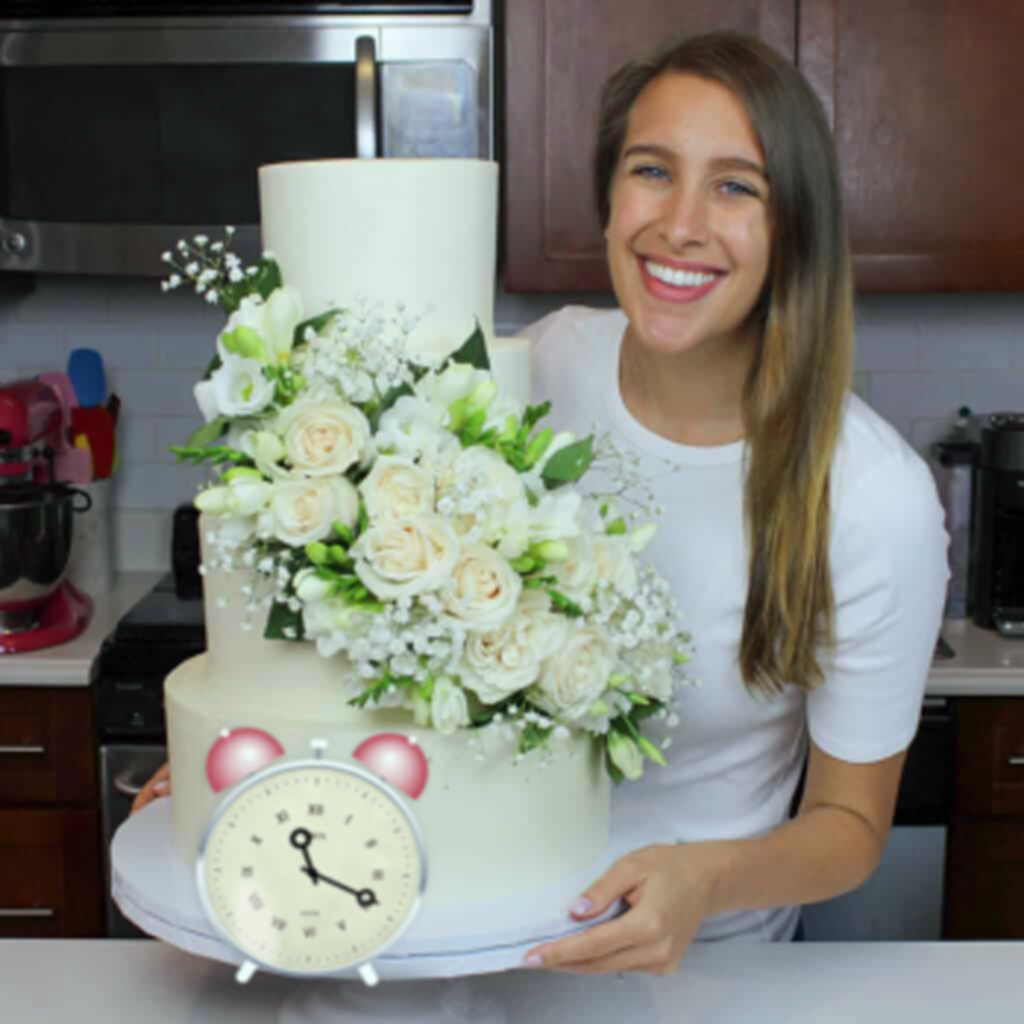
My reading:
11 h 19 min
